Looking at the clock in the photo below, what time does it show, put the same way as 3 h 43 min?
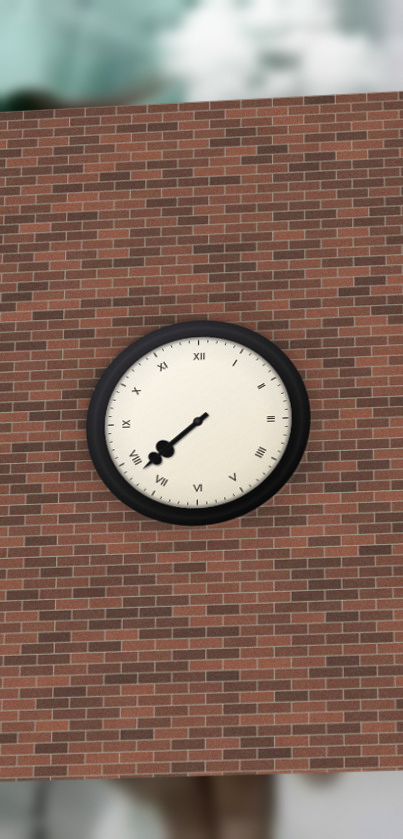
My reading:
7 h 38 min
